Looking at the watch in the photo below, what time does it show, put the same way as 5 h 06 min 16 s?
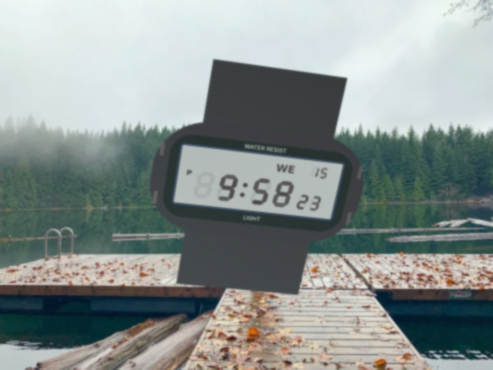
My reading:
9 h 58 min 23 s
